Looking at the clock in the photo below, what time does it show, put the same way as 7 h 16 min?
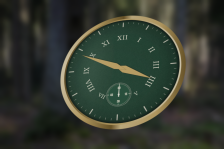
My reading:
3 h 49 min
